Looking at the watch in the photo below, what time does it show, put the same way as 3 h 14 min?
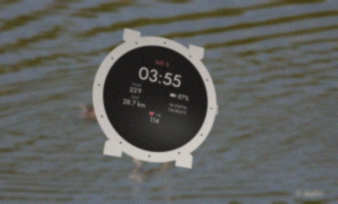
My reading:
3 h 55 min
